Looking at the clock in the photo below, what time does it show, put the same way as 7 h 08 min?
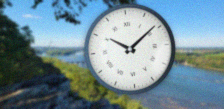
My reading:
10 h 09 min
